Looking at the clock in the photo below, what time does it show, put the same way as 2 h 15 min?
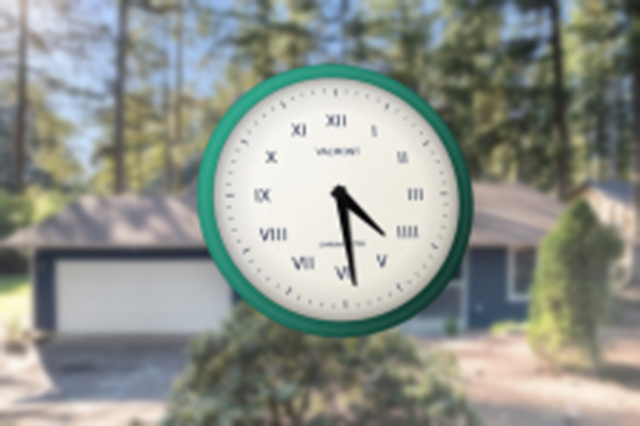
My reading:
4 h 29 min
